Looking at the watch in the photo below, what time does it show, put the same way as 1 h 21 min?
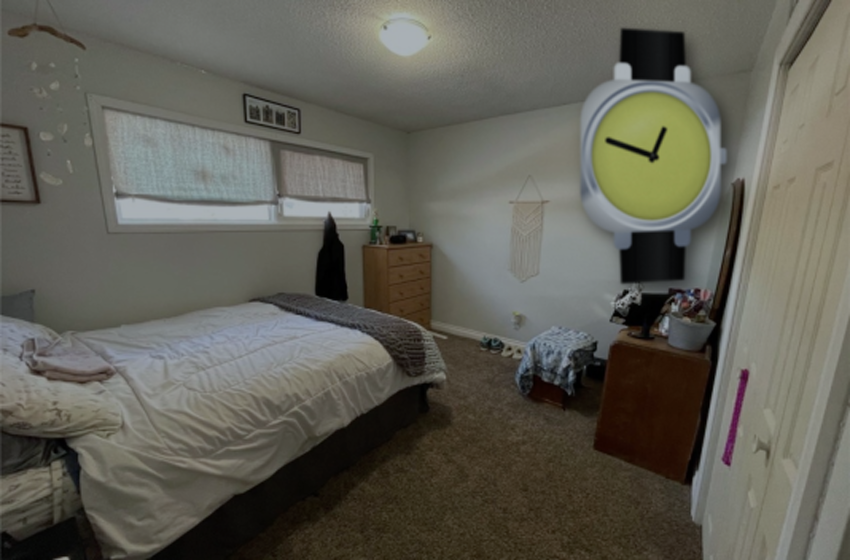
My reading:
12 h 48 min
